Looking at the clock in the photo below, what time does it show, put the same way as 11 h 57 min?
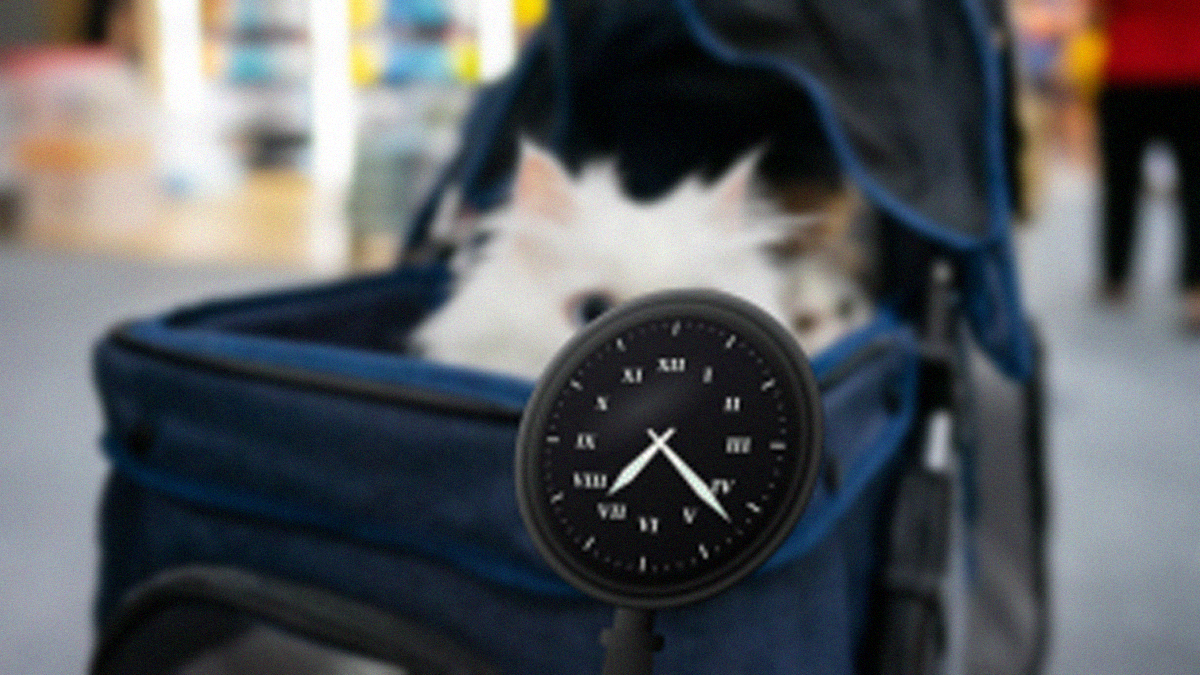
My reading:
7 h 22 min
